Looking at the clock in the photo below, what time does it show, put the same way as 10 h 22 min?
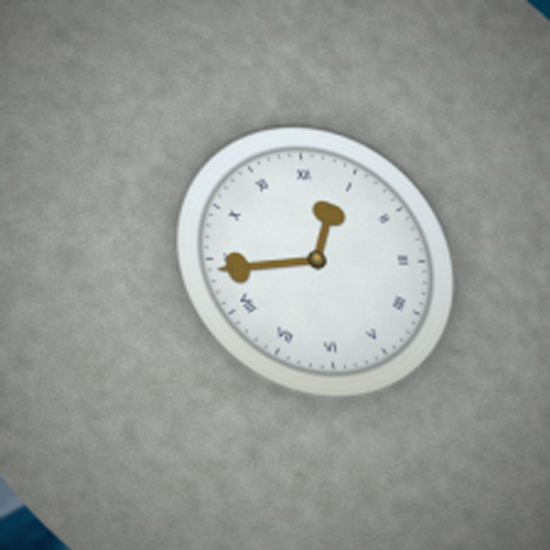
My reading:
12 h 44 min
